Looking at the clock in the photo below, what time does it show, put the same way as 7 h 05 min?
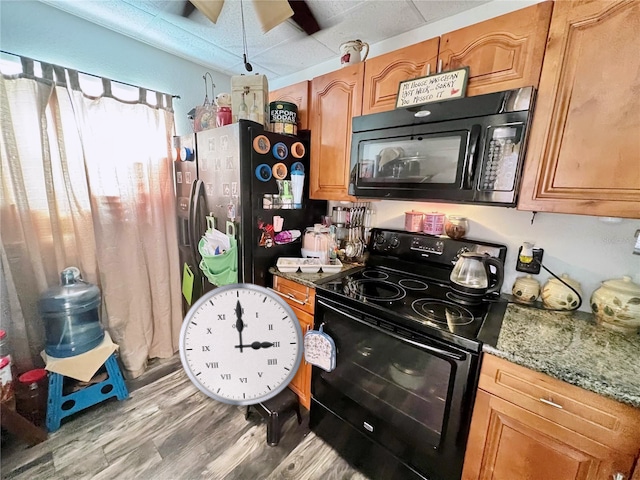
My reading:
3 h 00 min
